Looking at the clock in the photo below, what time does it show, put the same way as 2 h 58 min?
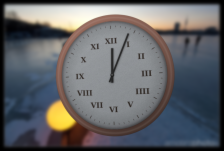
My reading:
12 h 04 min
